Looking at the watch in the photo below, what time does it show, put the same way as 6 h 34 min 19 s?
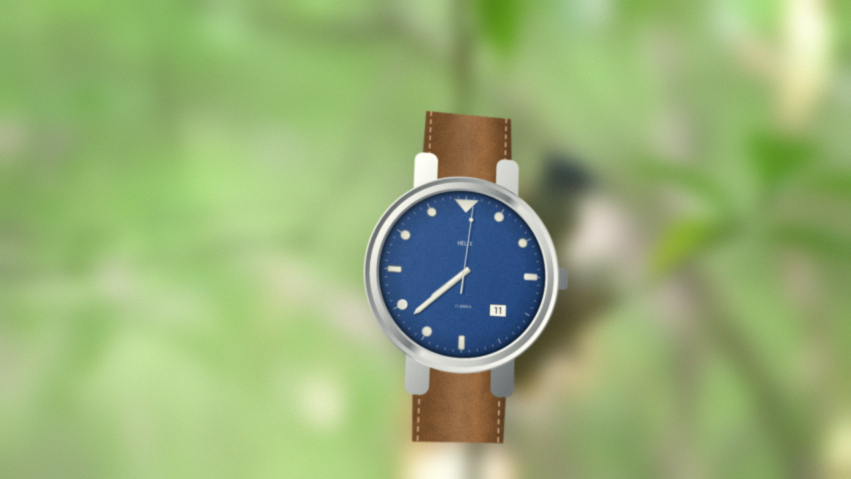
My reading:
7 h 38 min 01 s
